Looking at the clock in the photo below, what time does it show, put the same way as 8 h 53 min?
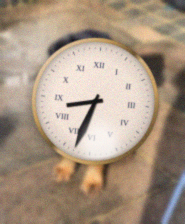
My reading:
8 h 33 min
